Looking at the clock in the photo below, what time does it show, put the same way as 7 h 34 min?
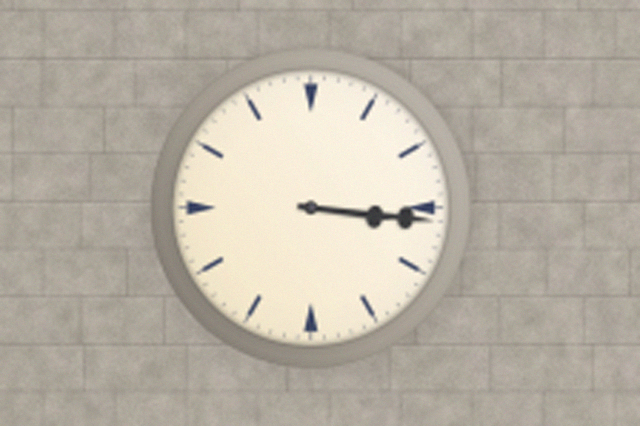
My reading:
3 h 16 min
